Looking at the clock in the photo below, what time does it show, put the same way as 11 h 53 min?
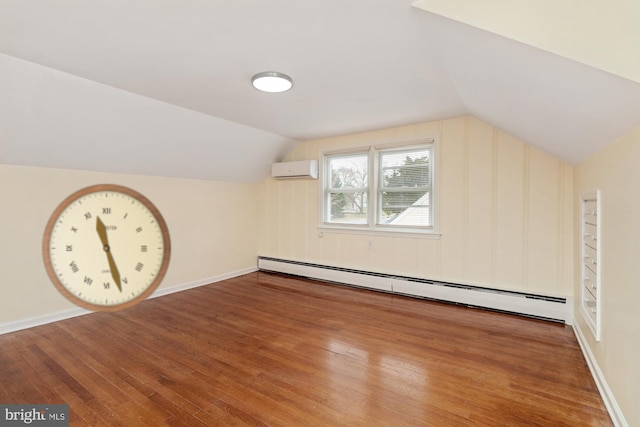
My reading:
11 h 27 min
